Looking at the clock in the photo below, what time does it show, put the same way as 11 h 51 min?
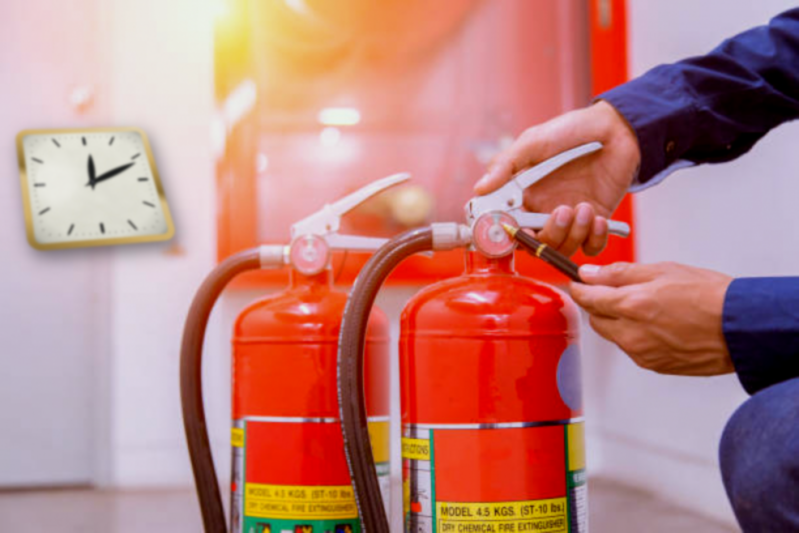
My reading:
12 h 11 min
